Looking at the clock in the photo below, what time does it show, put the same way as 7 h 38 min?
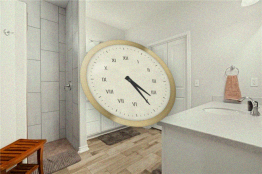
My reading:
4 h 25 min
